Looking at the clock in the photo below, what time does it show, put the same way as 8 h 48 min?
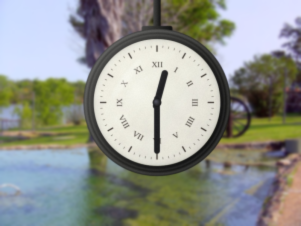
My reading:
12 h 30 min
